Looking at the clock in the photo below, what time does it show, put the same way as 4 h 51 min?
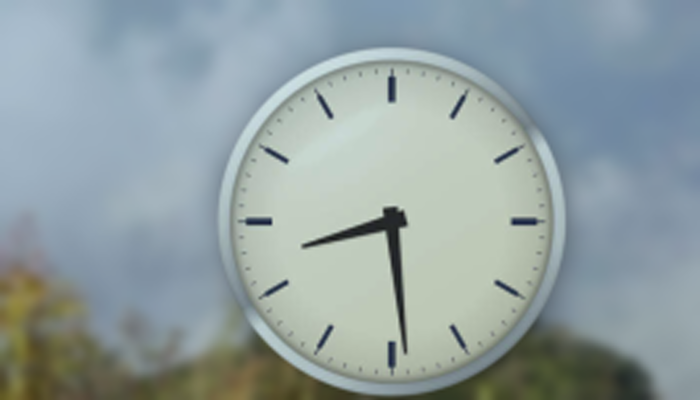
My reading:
8 h 29 min
